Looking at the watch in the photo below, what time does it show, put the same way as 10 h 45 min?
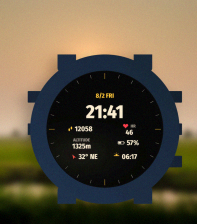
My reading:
21 h 41 min
